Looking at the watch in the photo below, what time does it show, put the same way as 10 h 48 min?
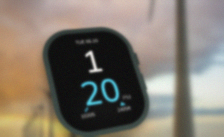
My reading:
1 h 20 min
